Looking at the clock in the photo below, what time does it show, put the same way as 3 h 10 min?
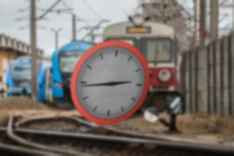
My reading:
2 h 44 min
